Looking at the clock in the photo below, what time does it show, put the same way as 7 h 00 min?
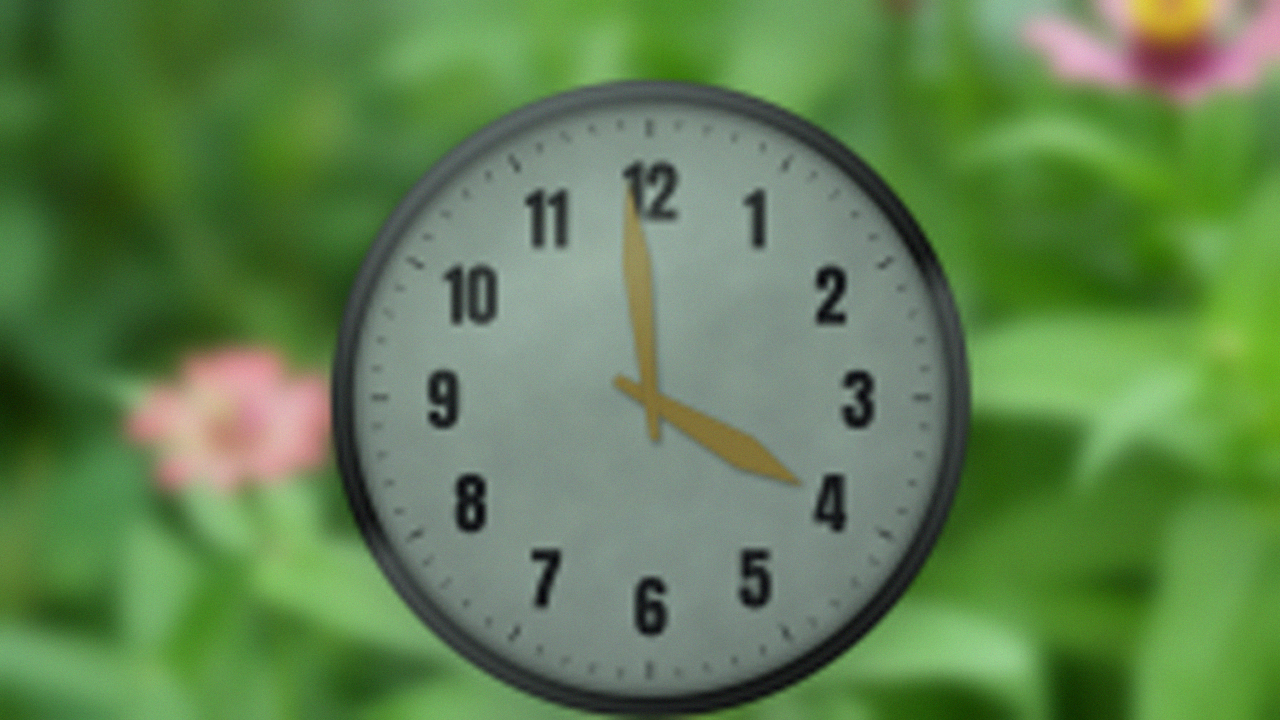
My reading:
3 h 59 min
